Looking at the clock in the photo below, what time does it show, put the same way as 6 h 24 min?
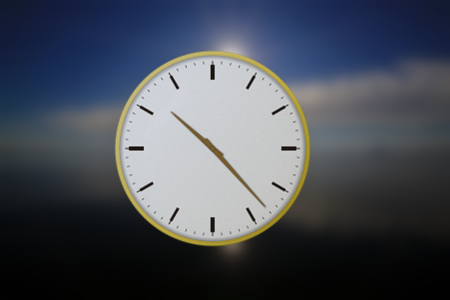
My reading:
10 h 23 min
